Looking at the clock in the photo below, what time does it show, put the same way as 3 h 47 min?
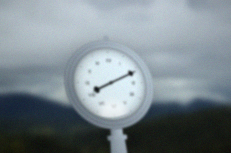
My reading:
8 h 11 min
